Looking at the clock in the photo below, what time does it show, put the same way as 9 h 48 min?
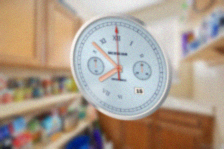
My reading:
7 h 52 min
